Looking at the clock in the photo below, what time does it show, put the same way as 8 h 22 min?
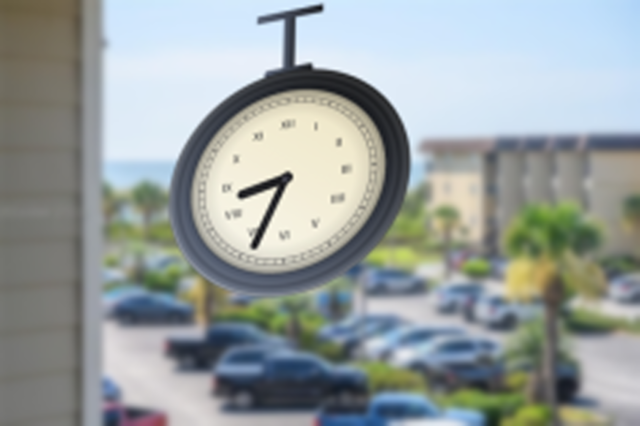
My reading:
8 h 34 min
